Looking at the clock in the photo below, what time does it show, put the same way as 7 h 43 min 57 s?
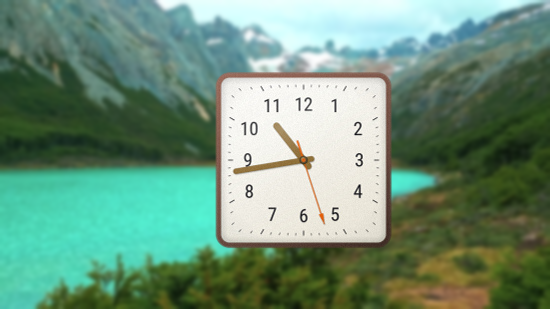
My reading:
10 h 43 min 27 s
